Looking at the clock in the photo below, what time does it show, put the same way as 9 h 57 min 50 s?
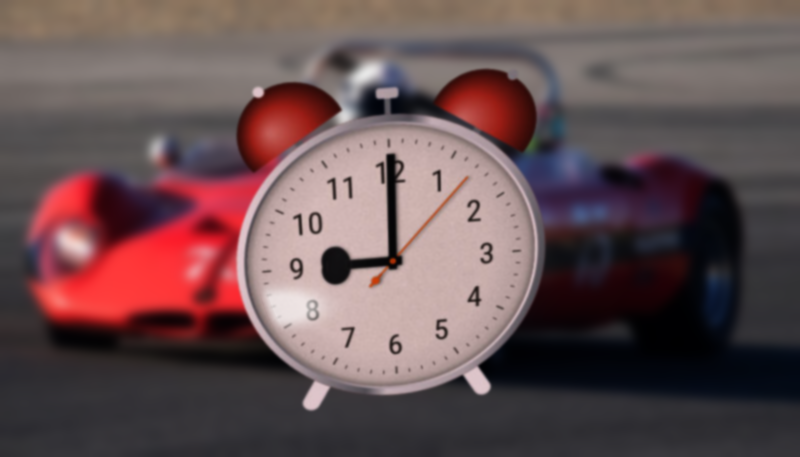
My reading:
9 h 00 min 07 s
